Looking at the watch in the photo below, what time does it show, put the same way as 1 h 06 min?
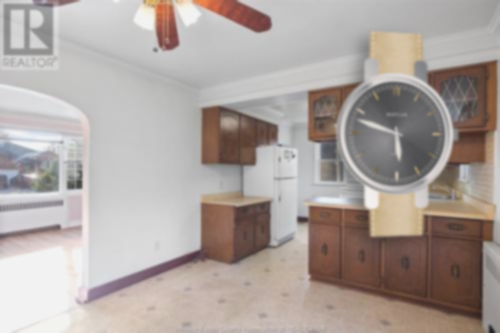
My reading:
5 h 48 min
